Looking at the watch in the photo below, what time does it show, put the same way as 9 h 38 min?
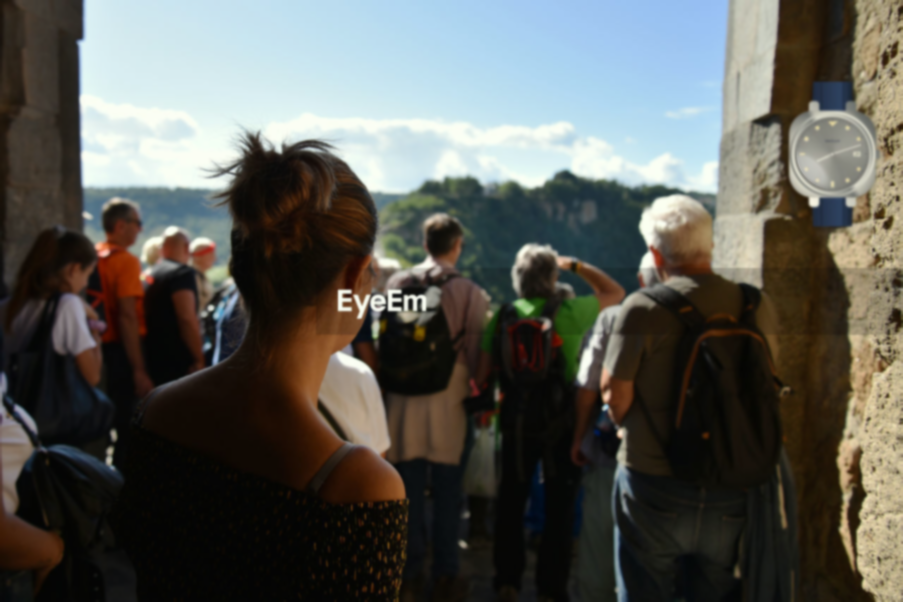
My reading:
8 h 12 min
